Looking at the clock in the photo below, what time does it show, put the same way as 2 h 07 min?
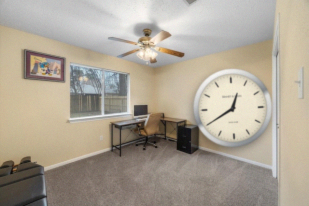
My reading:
12 h 40 min
